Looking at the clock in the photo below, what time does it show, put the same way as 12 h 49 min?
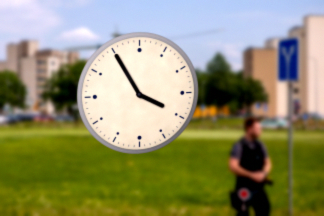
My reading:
3 h 55 min
